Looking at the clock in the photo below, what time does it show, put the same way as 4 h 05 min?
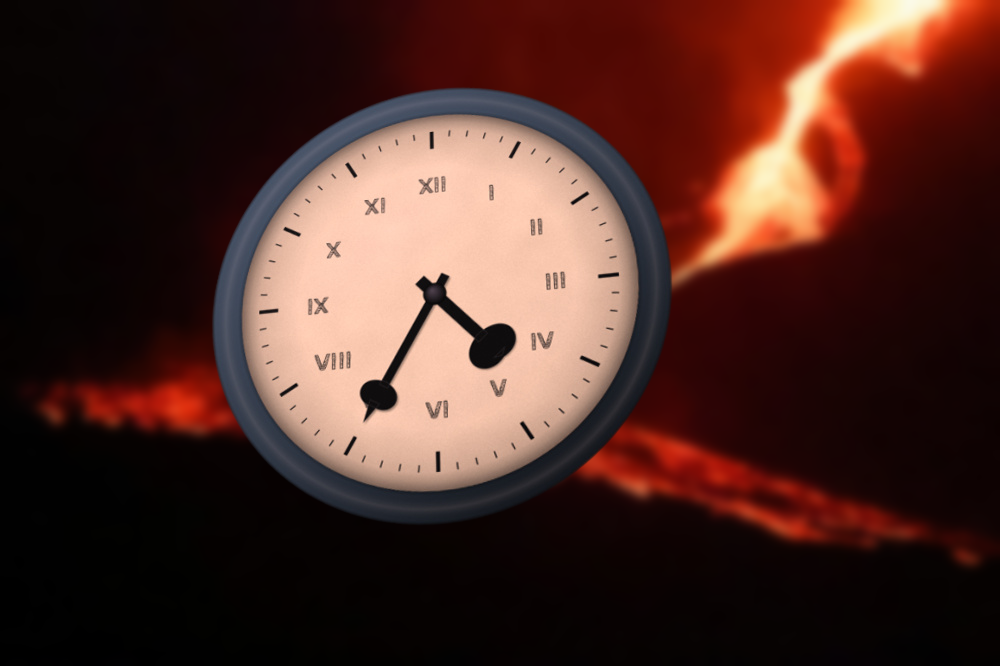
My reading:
4 h 35 min
